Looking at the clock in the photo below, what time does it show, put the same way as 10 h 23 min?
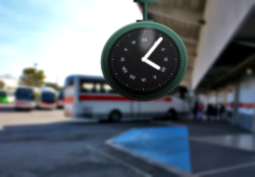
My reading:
4 h 06 min
